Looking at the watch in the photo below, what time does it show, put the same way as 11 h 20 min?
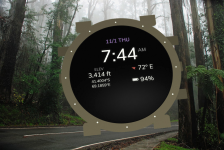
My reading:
7 h 44 min
